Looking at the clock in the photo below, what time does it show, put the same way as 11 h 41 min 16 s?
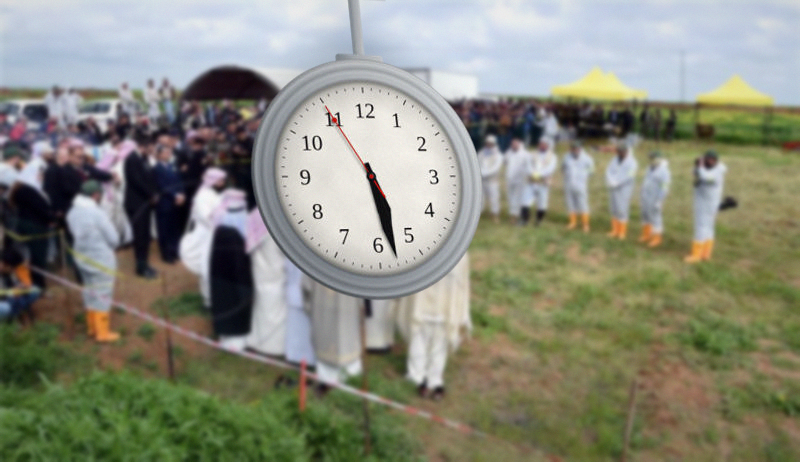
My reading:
5 h 27 min 55 s
